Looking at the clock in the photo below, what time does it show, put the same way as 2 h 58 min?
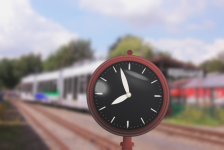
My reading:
7 h 57 min
